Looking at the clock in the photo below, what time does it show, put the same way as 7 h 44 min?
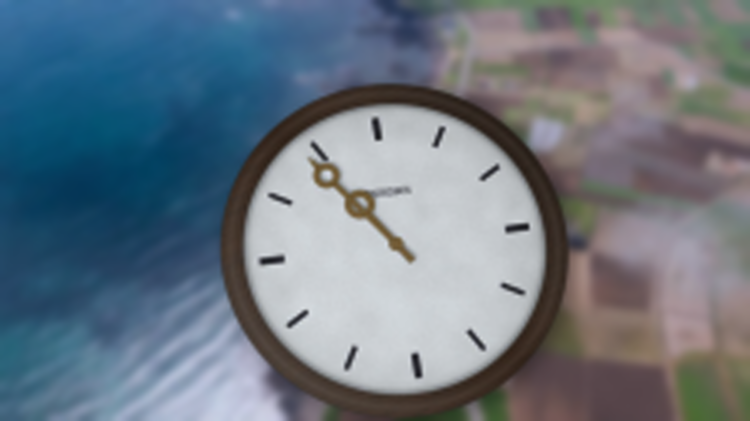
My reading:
10 h 54 min
